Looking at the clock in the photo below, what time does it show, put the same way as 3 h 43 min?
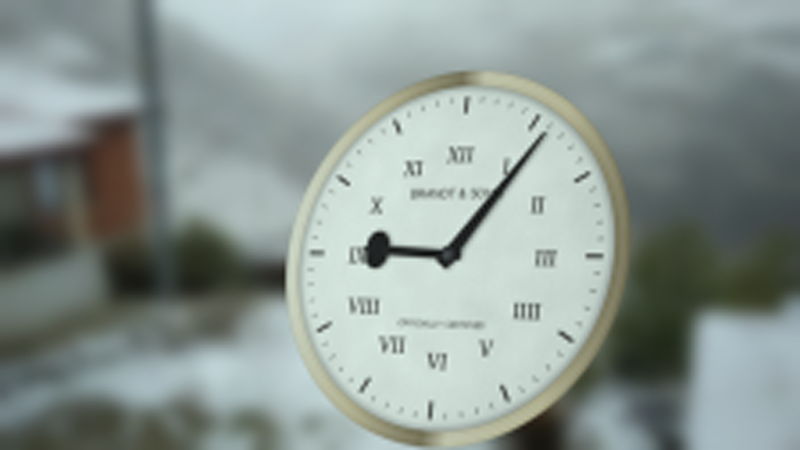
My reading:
9 h 06 min
